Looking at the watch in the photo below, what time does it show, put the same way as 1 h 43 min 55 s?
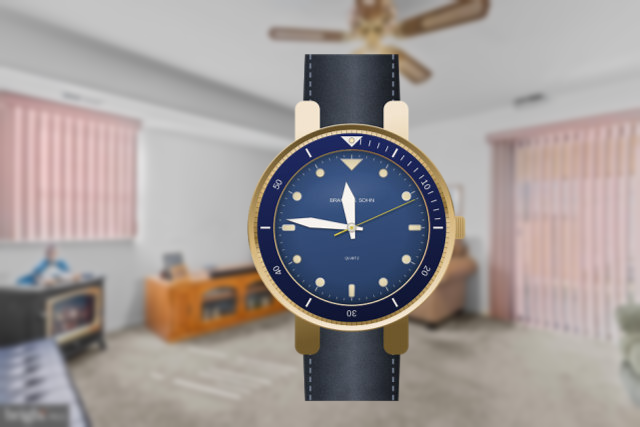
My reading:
11 h 46 min 11 s
